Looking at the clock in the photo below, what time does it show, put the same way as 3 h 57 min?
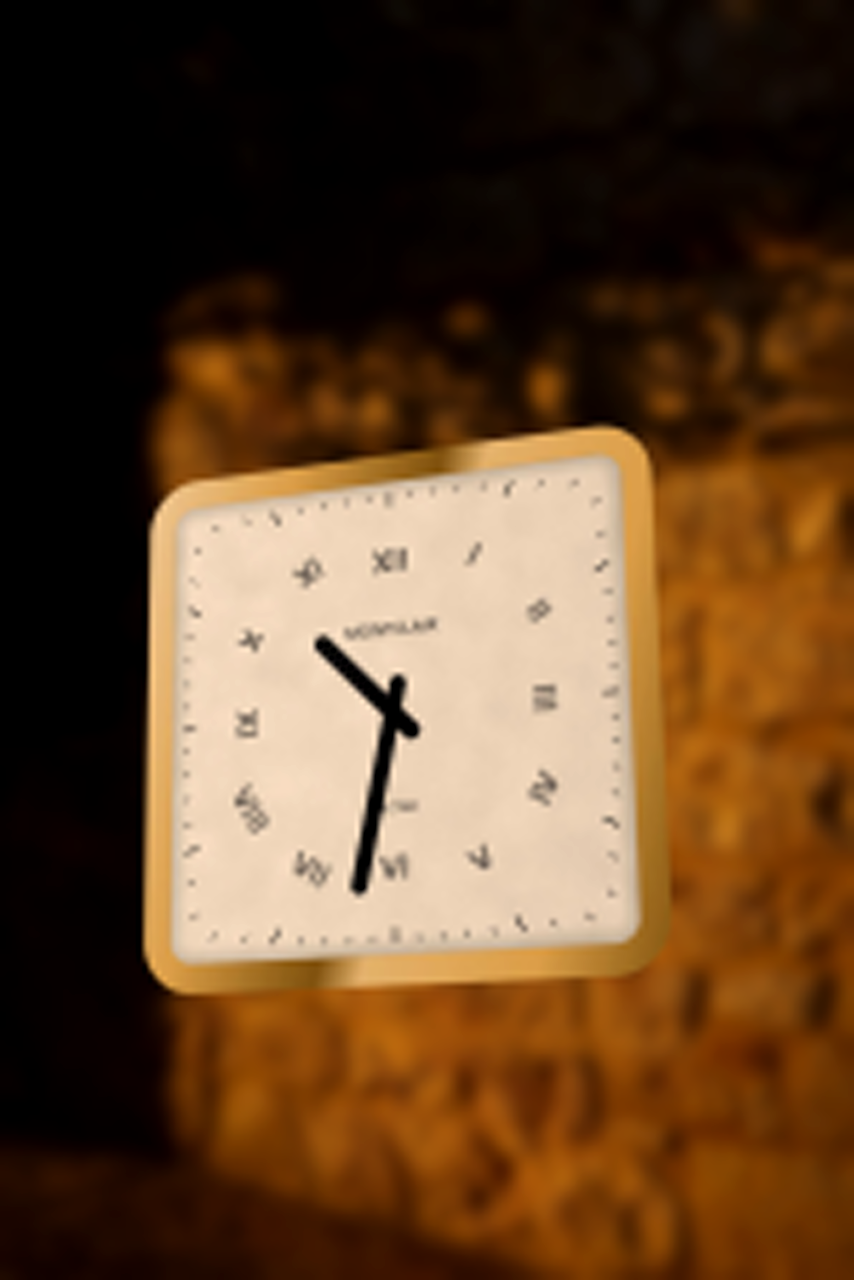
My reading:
10 h 32 min
